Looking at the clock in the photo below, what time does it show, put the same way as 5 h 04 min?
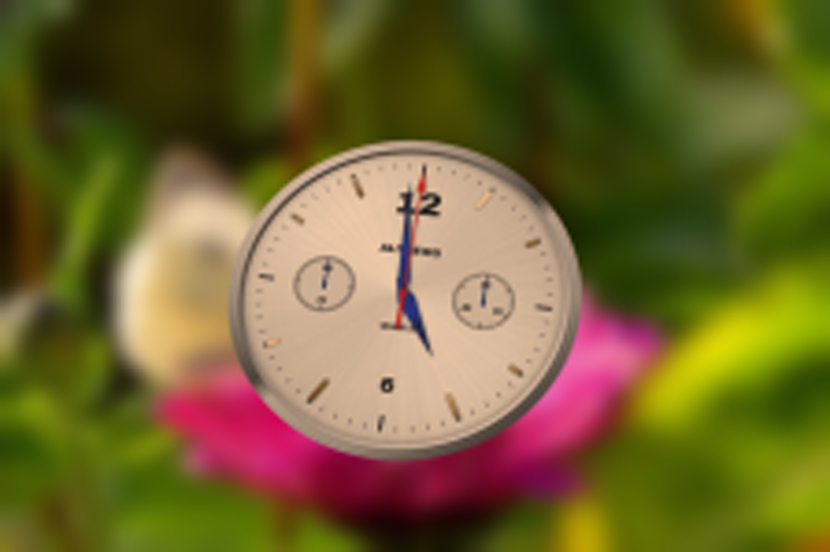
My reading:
4 h 59 min
